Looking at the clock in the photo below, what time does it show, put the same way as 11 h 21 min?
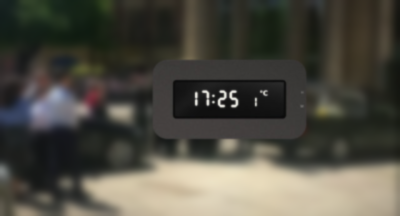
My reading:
17 h 25 min
